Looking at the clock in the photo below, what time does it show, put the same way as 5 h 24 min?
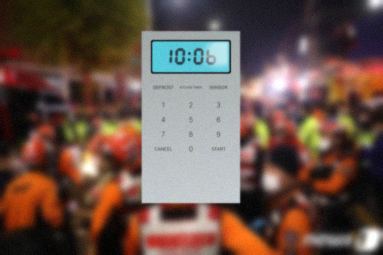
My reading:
10 h 06 min
